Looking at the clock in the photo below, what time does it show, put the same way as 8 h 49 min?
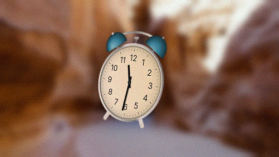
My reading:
11 h 31 min
